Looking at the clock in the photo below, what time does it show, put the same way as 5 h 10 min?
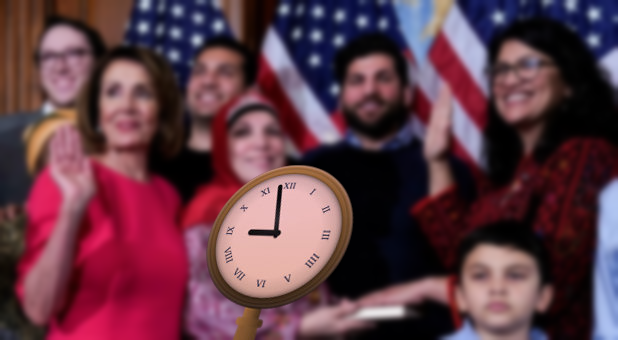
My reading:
8 h 58 min
